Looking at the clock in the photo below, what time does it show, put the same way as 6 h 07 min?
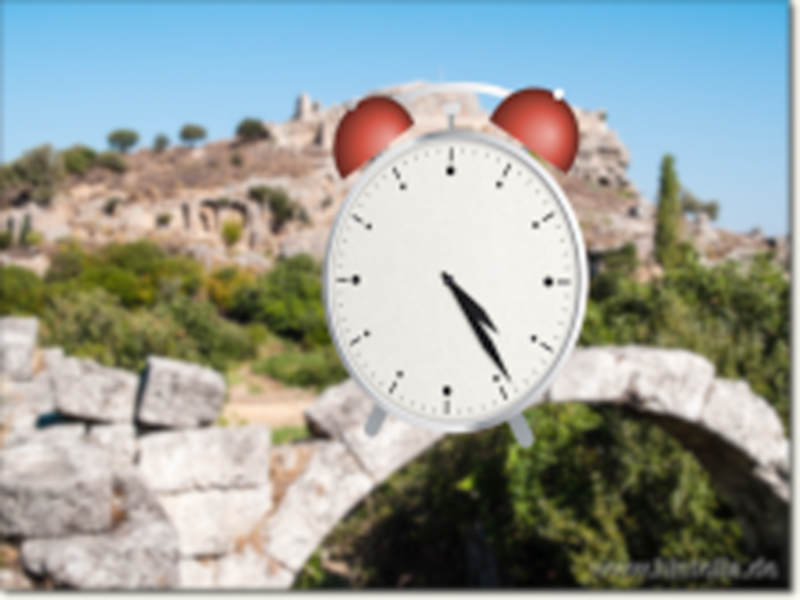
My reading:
4 h 24 min
